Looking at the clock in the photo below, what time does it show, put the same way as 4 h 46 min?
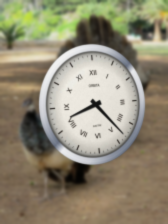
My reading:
8 h 23 min
